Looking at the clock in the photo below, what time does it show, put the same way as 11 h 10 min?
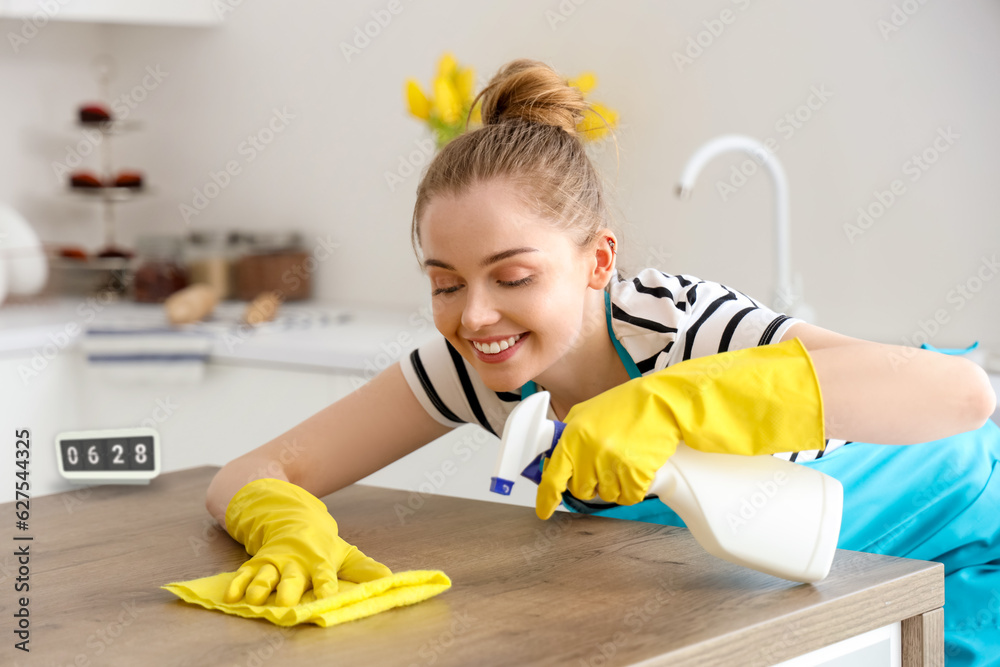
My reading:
6 h 28 min
